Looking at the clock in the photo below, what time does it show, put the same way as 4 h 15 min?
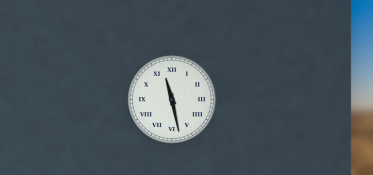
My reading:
11 h 28 min
